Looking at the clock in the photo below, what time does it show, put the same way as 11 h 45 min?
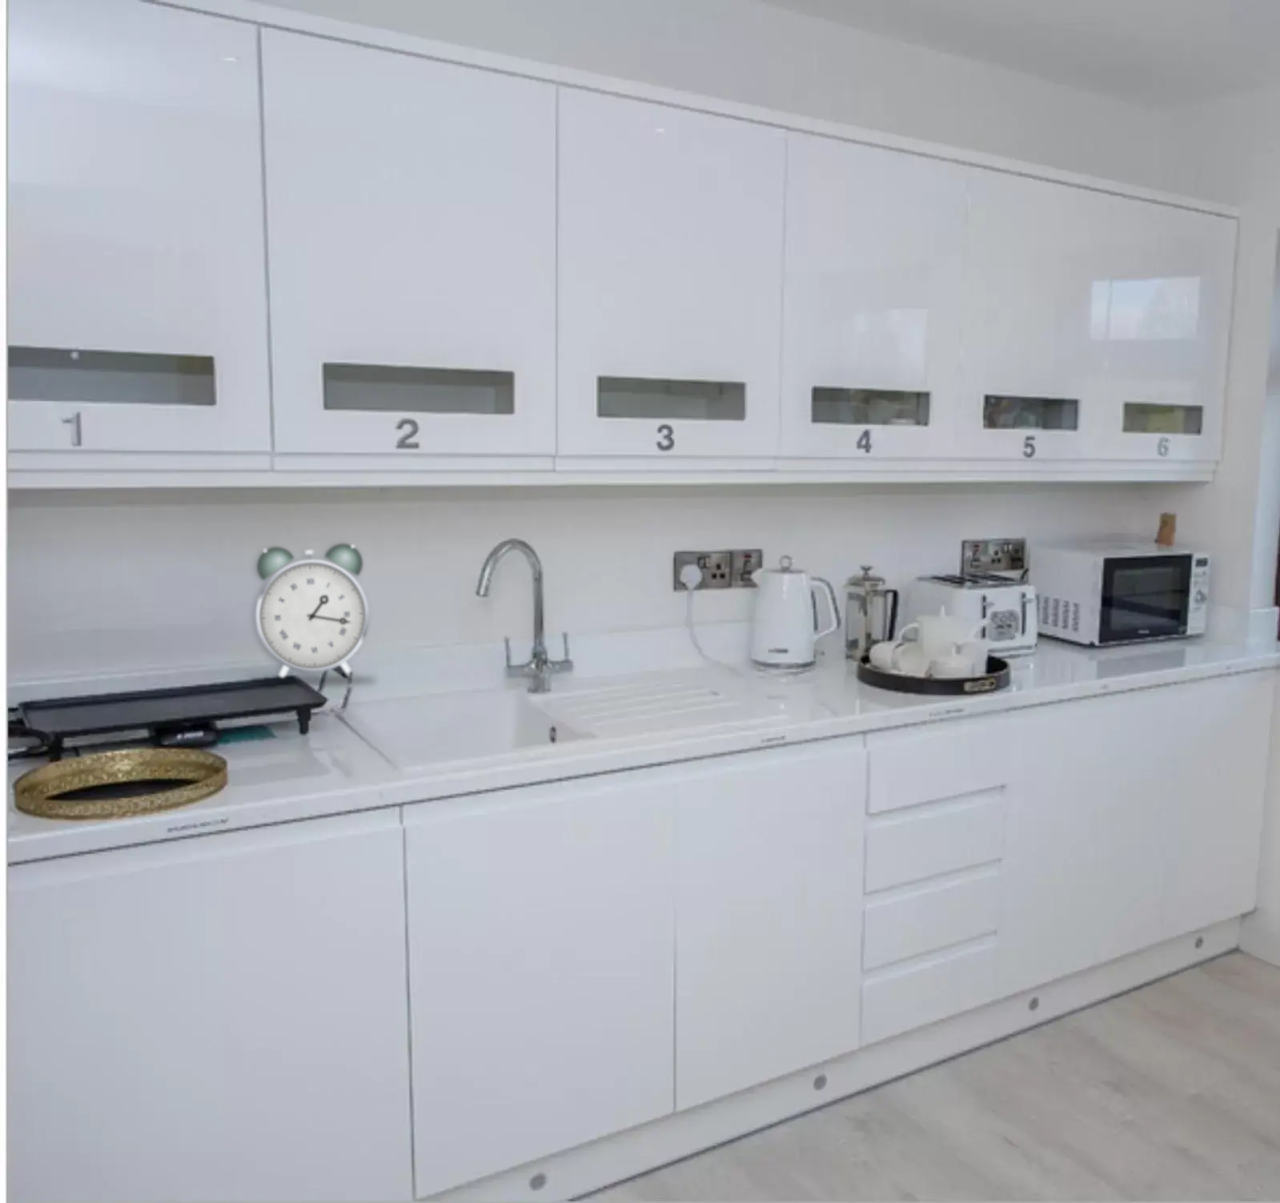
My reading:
1 h 17 min
